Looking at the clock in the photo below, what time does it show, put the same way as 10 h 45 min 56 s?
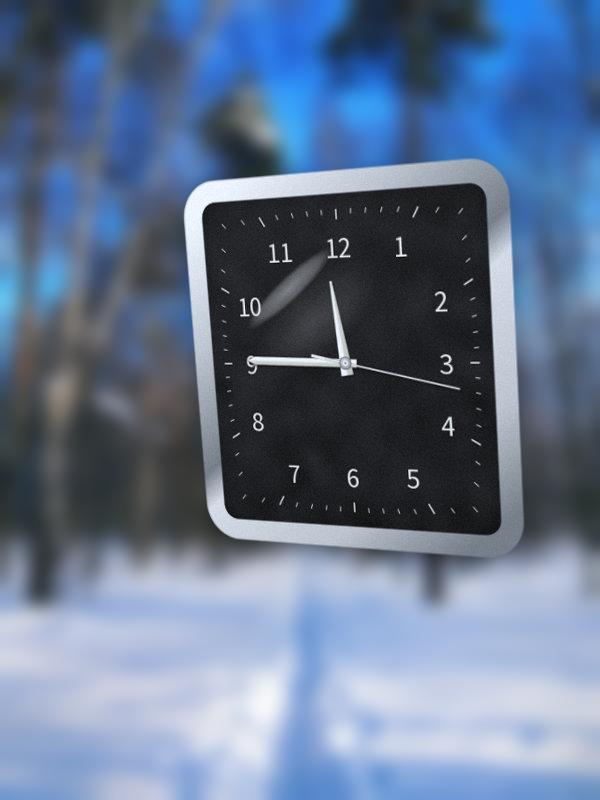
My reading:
11 h 45 min 17 s
